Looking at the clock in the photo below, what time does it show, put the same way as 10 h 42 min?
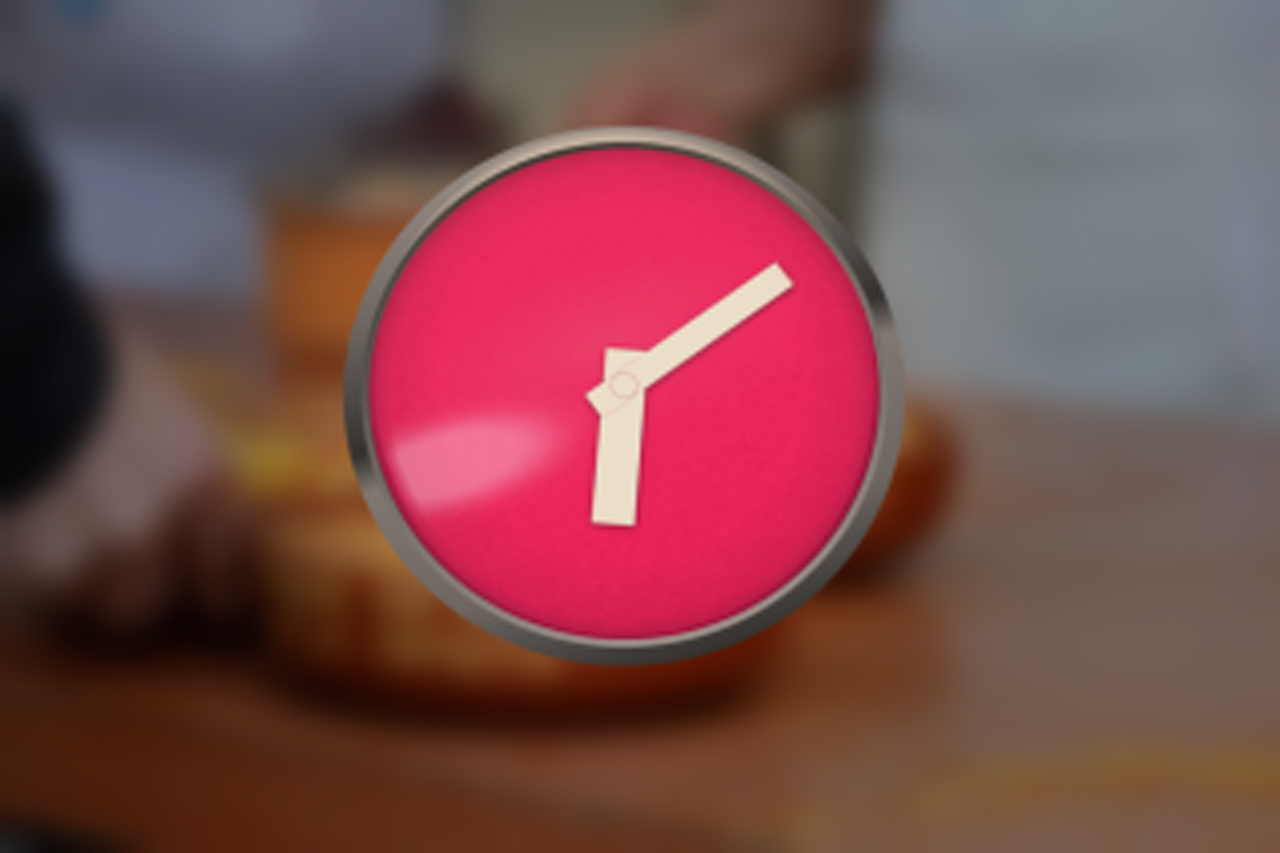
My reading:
6 h 09 min
